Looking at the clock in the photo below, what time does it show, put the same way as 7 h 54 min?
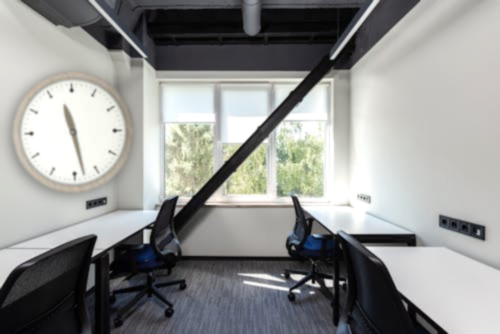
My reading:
11 h 28 min
